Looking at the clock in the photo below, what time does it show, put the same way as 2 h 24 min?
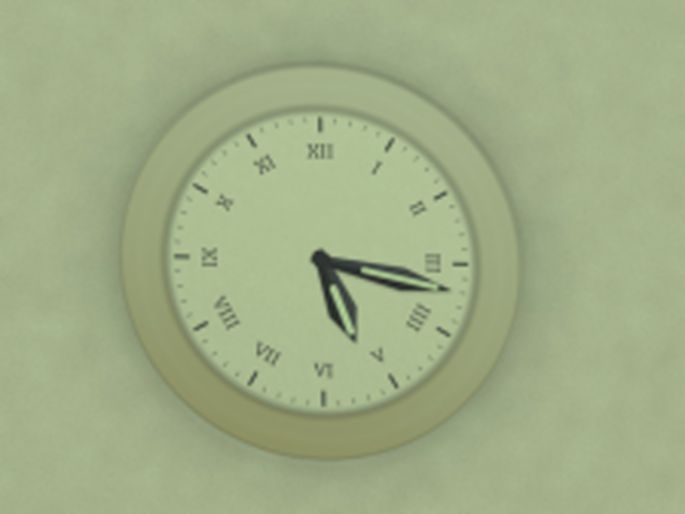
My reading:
5 h 17 min
